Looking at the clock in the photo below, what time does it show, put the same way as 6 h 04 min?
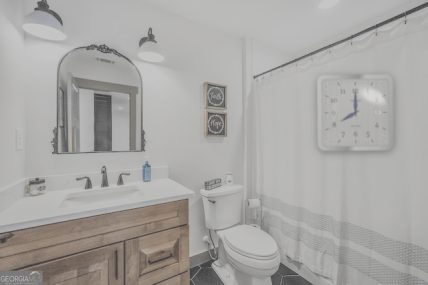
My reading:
8 h 00 min
